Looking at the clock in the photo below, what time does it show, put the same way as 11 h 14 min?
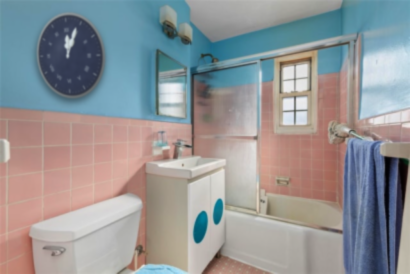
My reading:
12 h 04 min
